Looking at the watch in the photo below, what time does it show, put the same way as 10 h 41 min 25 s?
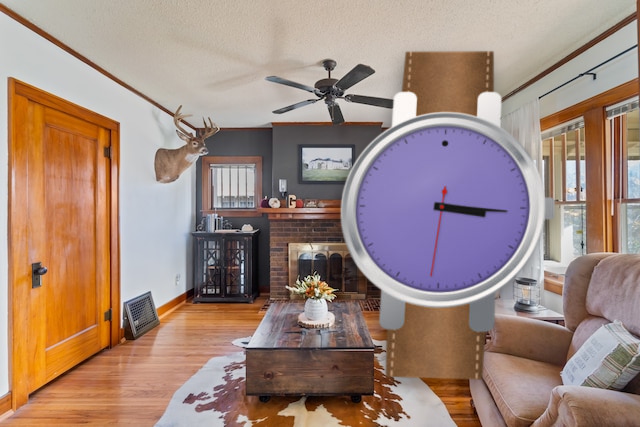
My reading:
3 h 15 min 31 s
